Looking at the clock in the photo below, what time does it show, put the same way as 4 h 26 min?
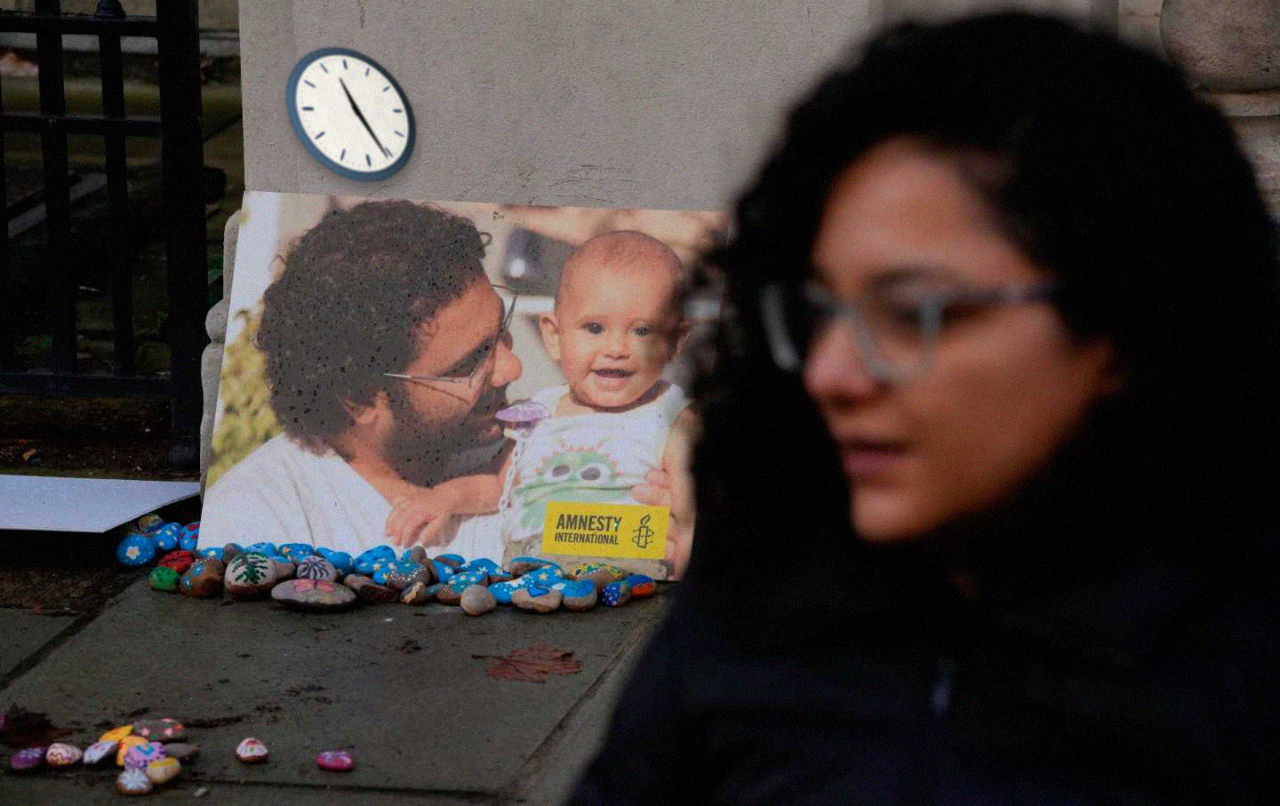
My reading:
11 h 26 min
